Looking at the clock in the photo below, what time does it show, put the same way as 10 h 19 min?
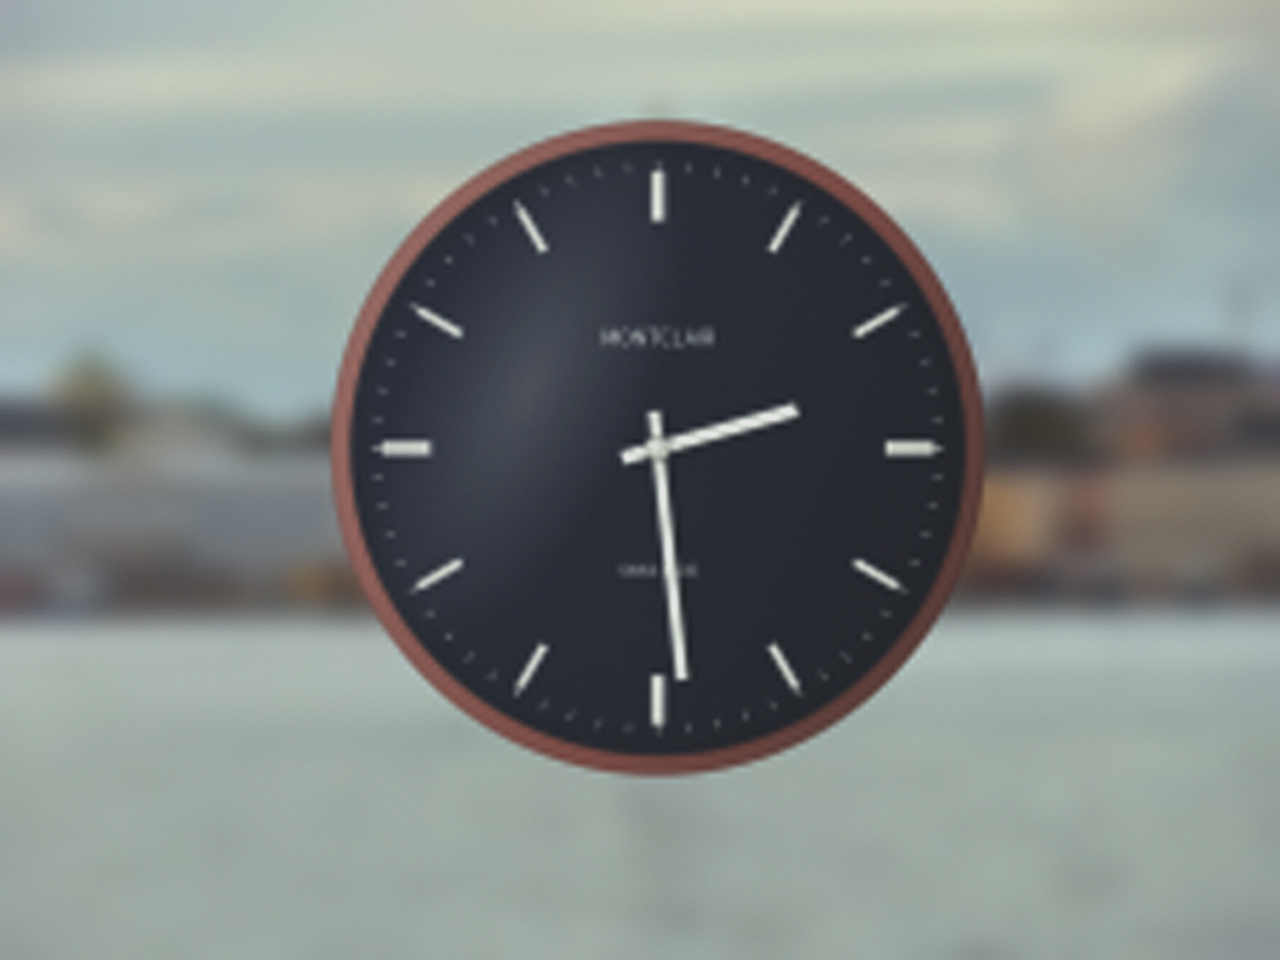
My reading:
2 h 29 min
